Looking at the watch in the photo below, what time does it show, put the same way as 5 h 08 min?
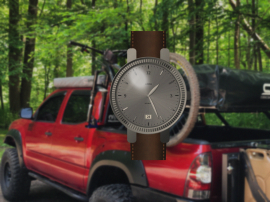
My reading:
1 h 26 min
